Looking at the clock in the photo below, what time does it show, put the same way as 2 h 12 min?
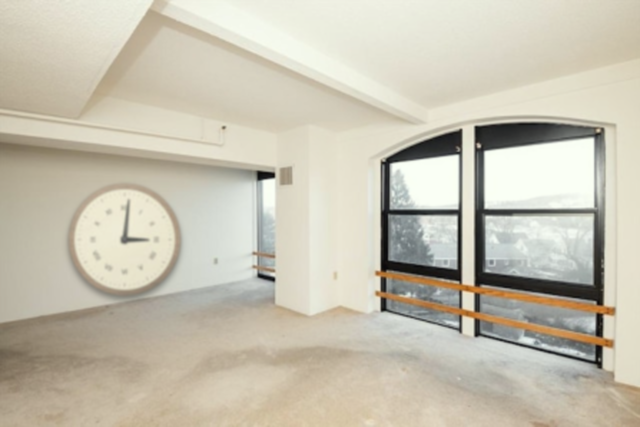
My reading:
3 h 01 min
